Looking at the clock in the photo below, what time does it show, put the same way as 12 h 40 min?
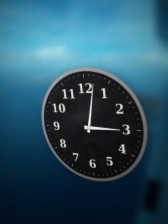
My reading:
3 h 02 min
